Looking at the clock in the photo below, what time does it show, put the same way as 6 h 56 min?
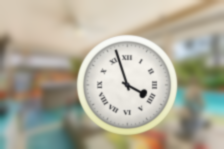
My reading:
3 h 57 min
